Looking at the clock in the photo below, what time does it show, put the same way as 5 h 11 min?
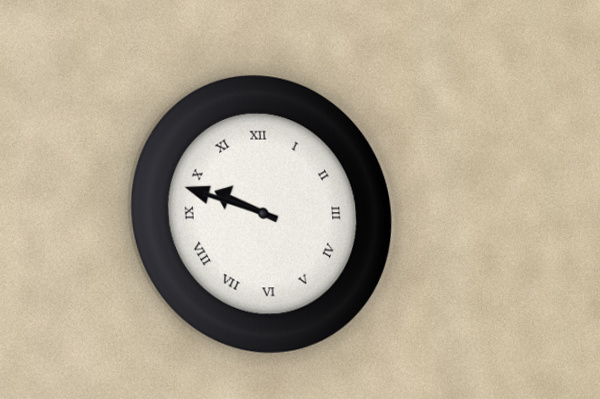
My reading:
9 h 48 min
